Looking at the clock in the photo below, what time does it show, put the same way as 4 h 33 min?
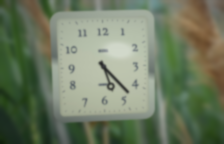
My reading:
5 h 23 min
